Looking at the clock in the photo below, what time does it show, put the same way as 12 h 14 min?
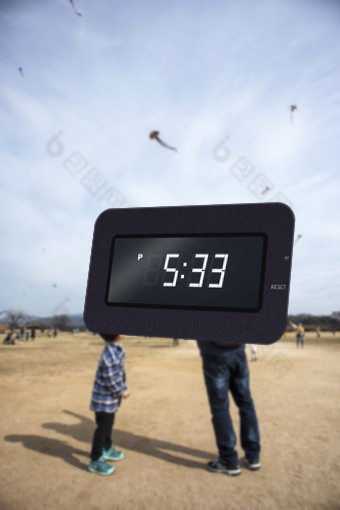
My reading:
5 h 33 min
